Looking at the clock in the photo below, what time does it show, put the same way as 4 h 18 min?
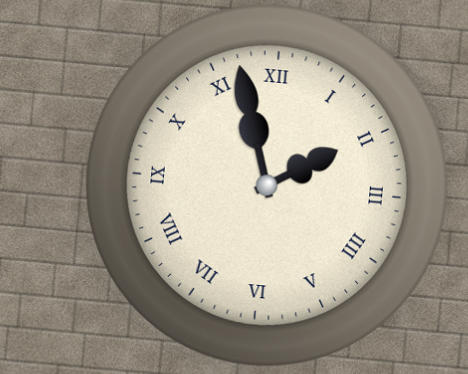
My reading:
1 h 57 min
